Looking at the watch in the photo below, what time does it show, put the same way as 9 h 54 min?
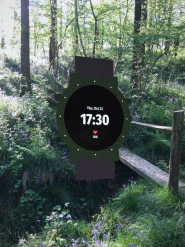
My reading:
17 h 30 min
